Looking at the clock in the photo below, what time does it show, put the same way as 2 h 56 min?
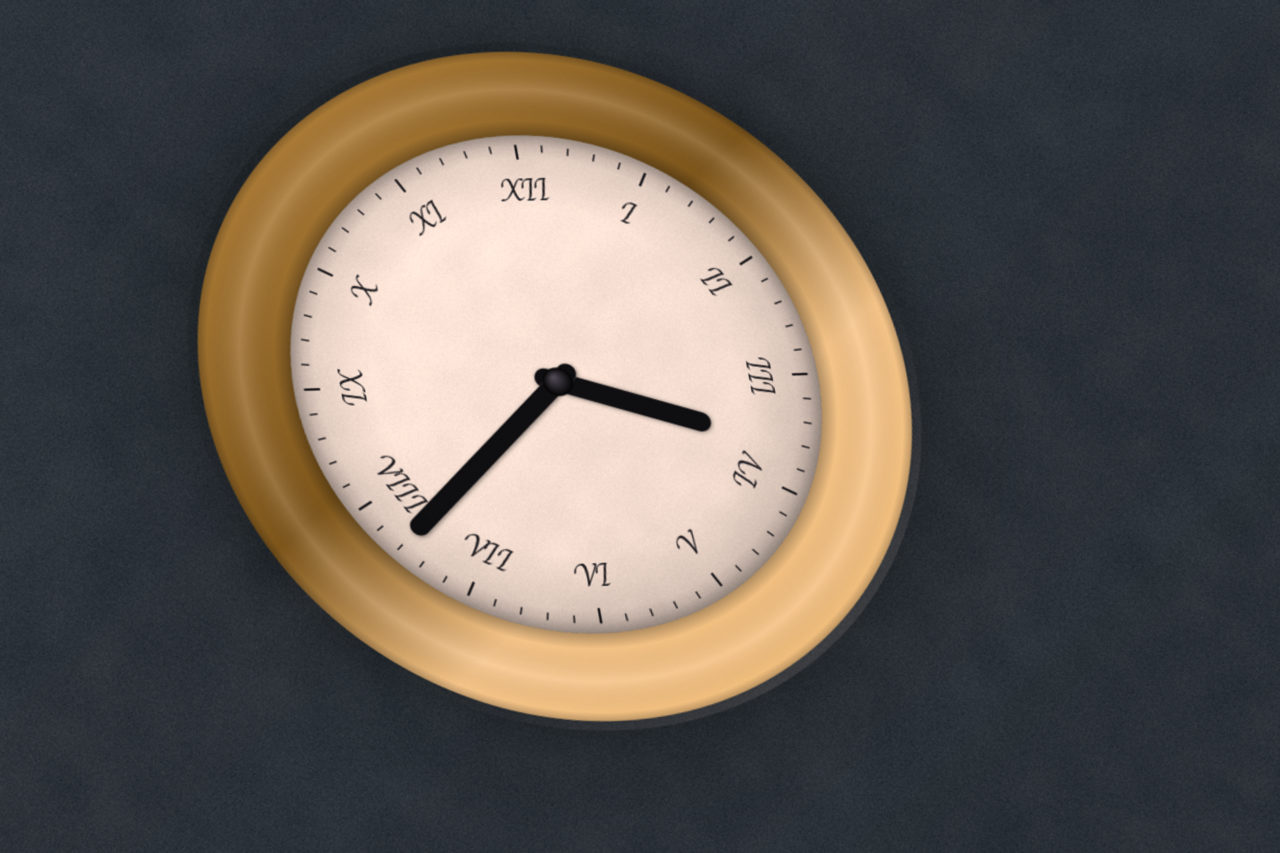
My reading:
3 h 38 min
